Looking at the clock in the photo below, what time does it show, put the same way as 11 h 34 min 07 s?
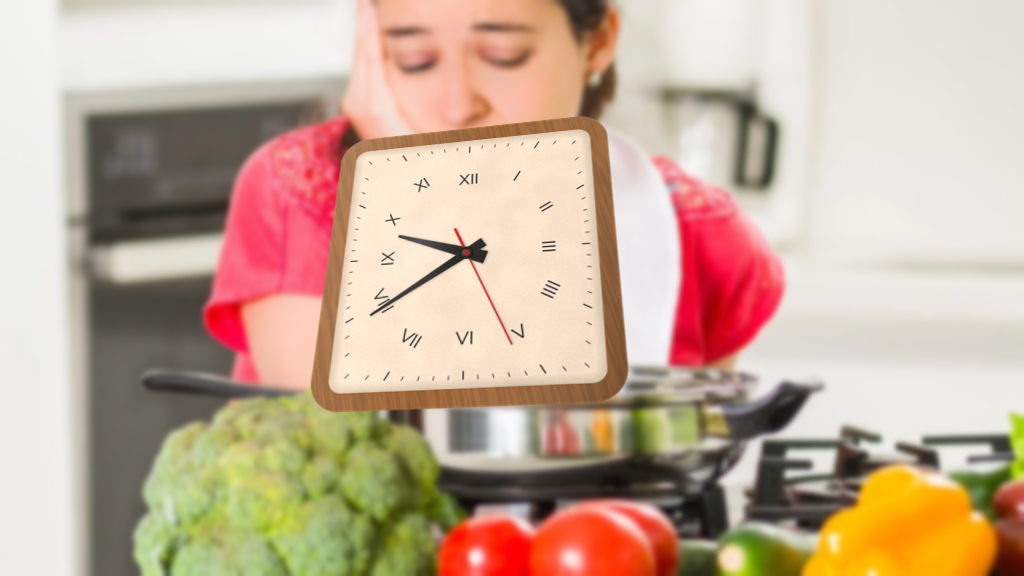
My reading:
9 h 39 min 26 s
